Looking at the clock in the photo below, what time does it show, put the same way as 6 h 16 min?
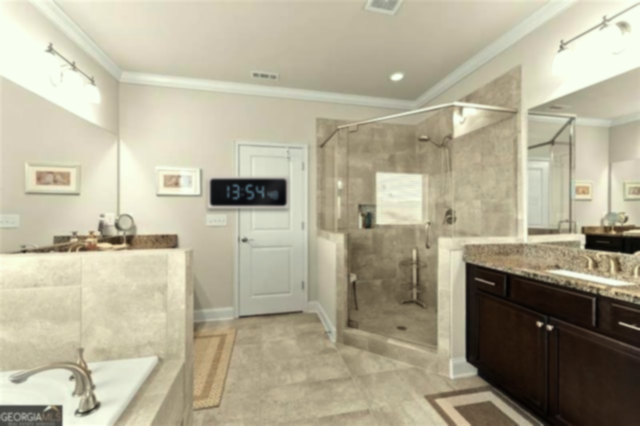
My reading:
13 h 54 min
